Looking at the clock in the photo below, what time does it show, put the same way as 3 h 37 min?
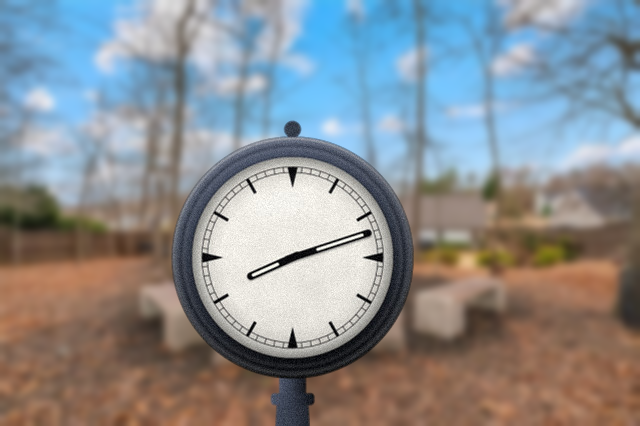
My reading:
8 h 12 min
